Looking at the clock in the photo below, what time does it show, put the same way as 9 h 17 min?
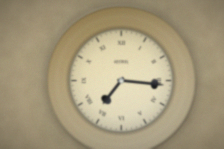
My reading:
7 h 16 min
